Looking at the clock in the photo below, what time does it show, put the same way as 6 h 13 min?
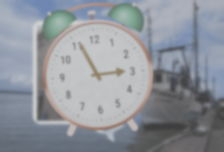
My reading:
2 h 56 min
